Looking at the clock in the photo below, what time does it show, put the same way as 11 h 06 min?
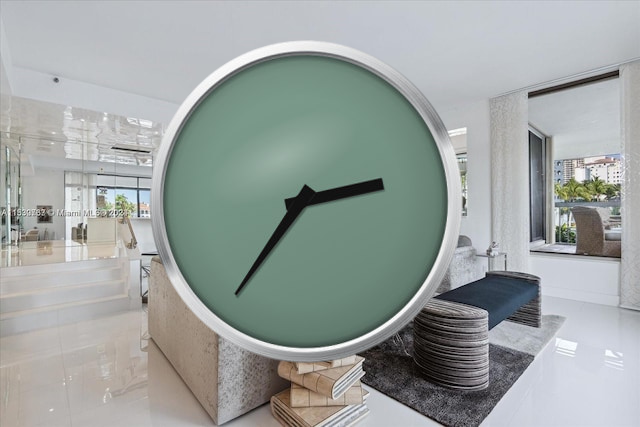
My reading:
2 h 36 min
